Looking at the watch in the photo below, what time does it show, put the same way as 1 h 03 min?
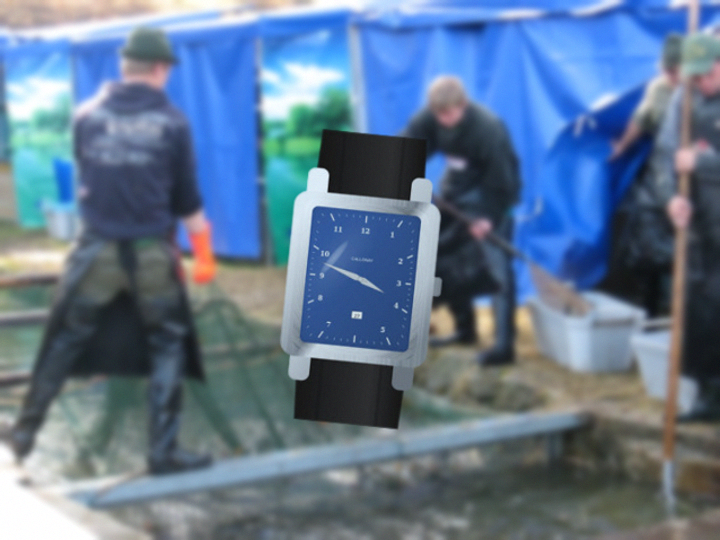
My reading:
3 h 48 min
